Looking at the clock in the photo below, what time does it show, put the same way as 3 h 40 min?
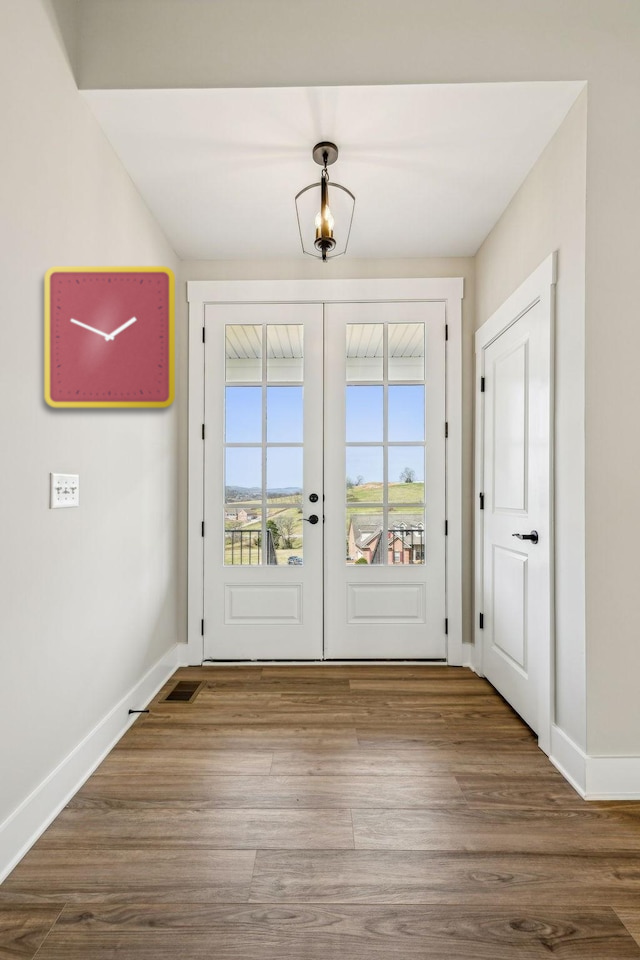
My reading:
1 h 49 min
